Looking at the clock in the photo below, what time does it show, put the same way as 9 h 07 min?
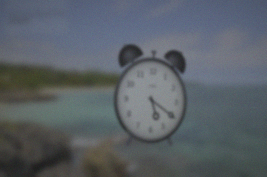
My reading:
5 h 20 min
